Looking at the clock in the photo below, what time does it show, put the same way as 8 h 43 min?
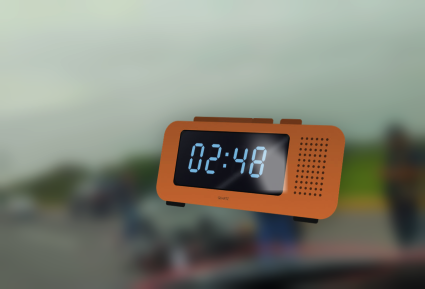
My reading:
2 h 48 min
